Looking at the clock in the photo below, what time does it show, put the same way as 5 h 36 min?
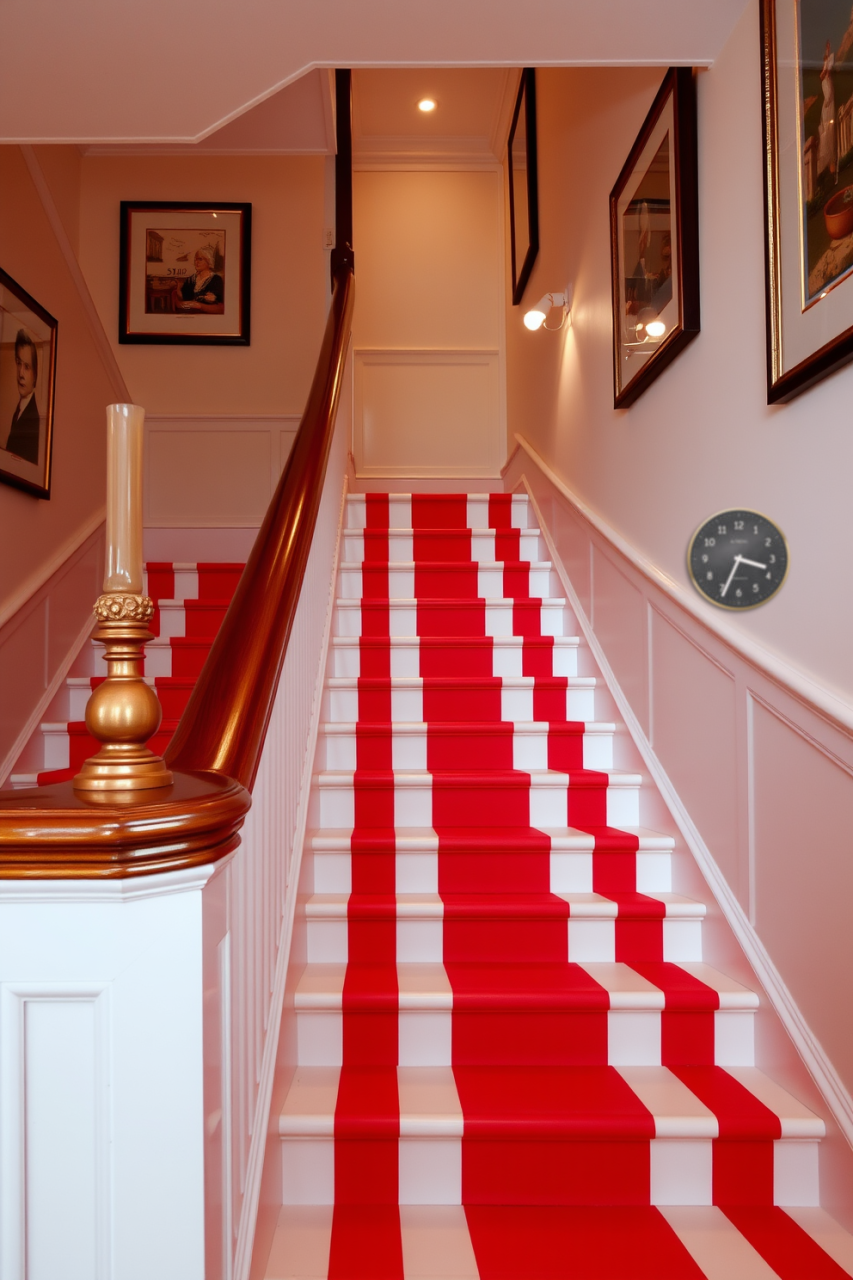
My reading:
3 h 34 min
